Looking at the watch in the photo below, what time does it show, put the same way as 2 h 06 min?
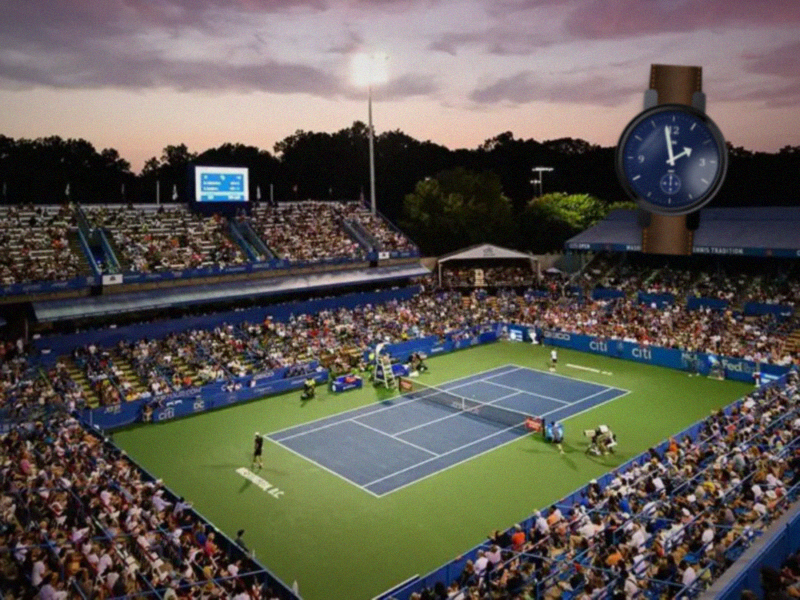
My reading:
1 h 58 min
